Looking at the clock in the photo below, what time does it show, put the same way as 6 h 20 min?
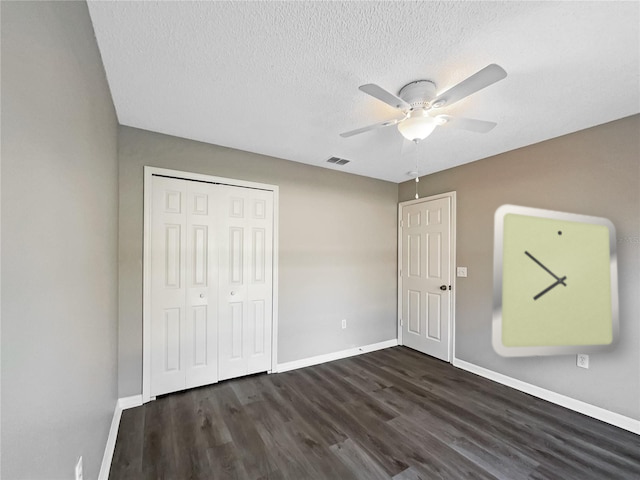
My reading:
7 h 51 min
